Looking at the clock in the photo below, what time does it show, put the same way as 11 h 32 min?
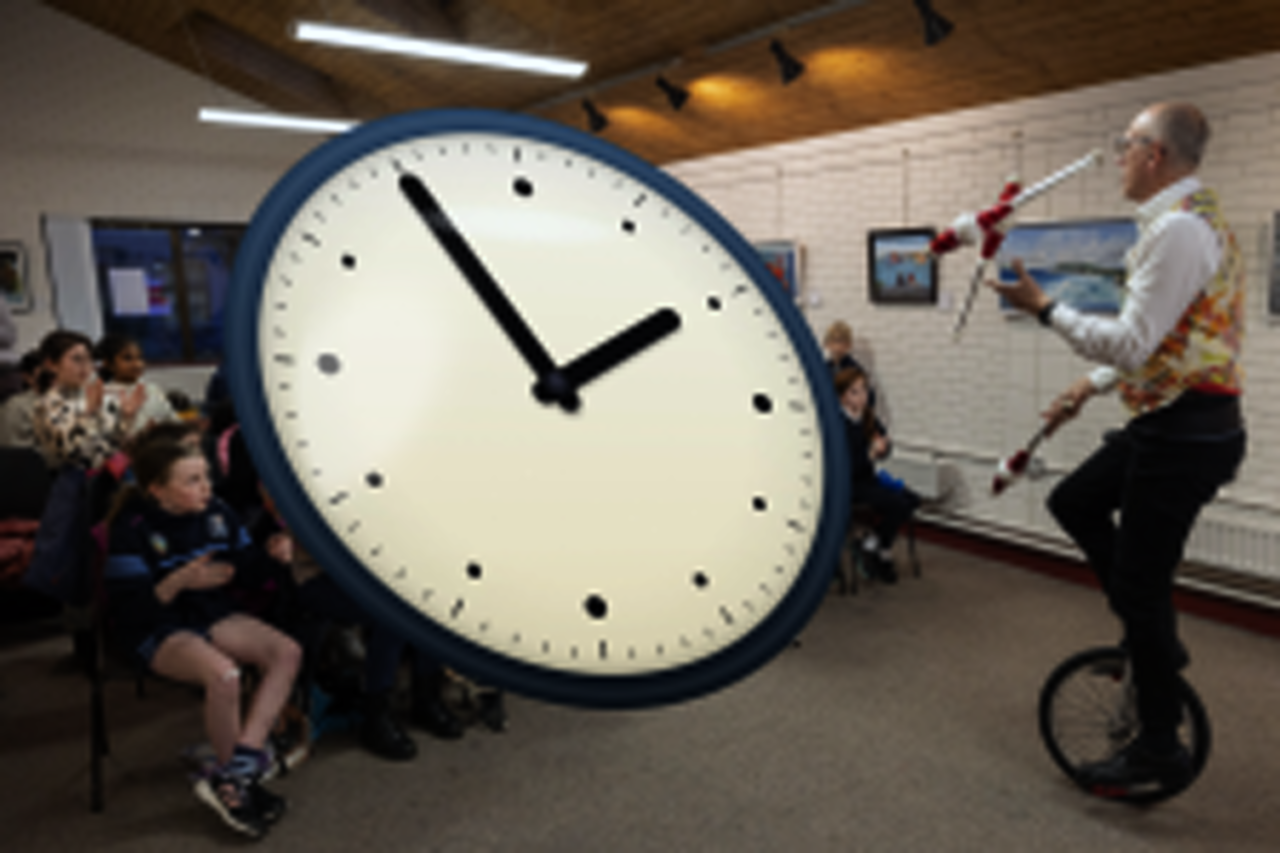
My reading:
1 h 55 min
